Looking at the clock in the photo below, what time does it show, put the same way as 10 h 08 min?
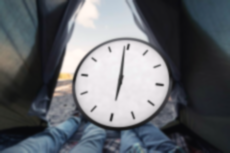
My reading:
5 h 59 min
